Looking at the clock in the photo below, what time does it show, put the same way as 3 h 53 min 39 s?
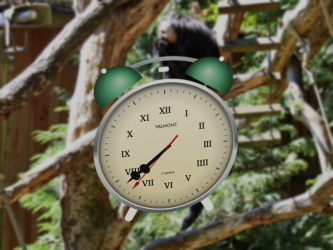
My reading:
7 h 38 min 37 s
